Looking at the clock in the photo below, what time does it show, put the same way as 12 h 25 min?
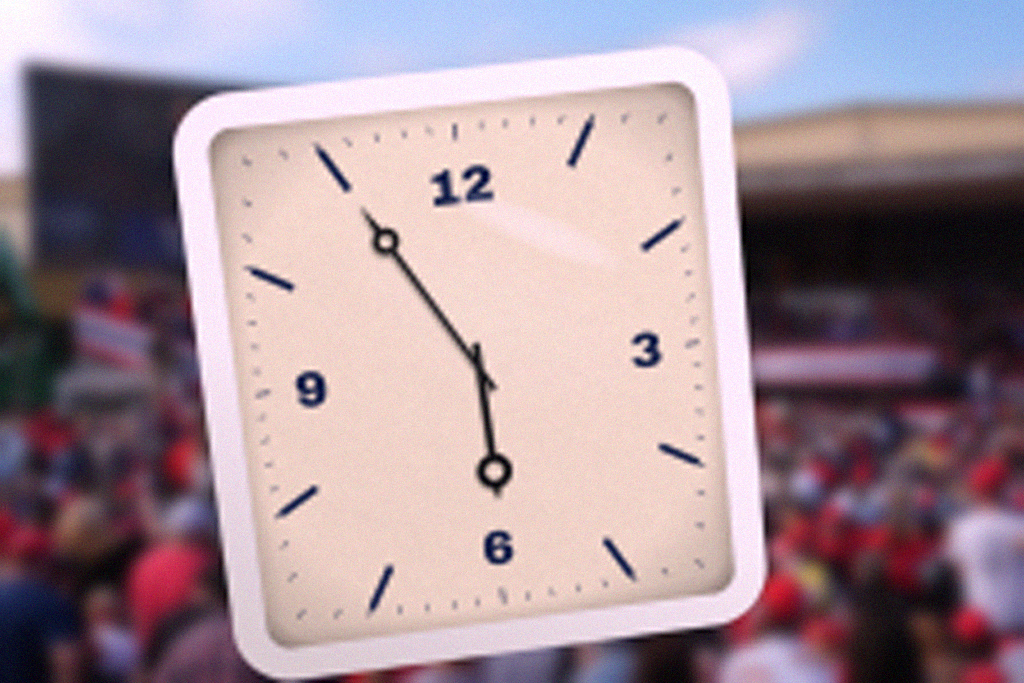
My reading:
5 h 55 min
